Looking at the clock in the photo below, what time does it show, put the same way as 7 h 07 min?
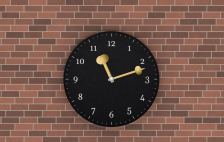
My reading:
11 h 12 min
